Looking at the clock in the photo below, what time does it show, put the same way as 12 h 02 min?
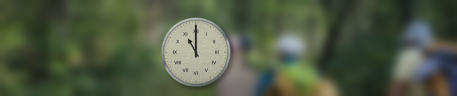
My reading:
11 h 00 min
